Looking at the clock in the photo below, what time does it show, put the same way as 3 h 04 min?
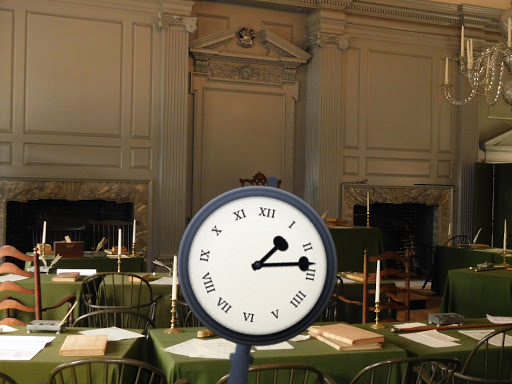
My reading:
1 h 13 min
